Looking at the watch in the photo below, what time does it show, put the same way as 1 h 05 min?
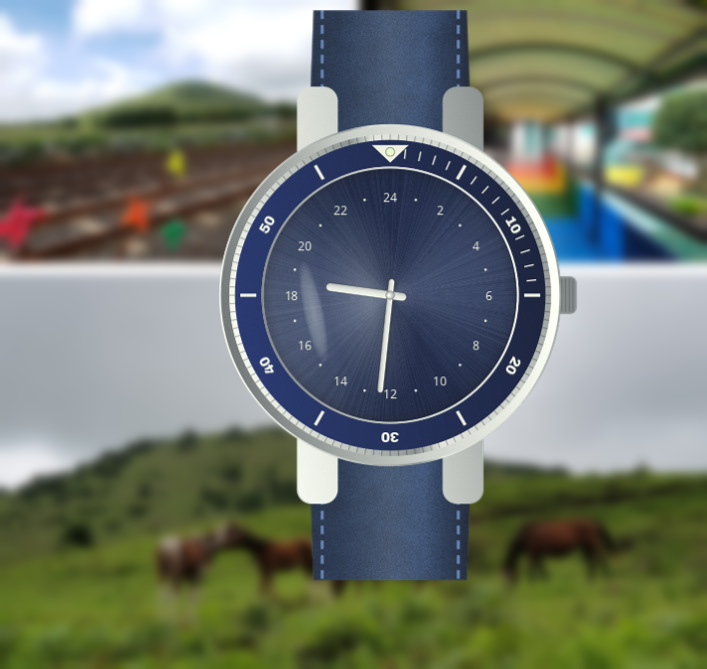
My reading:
18 h 31 min
